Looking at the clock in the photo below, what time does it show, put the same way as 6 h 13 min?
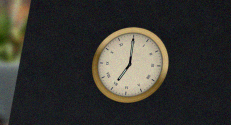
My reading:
7 h 00 min
